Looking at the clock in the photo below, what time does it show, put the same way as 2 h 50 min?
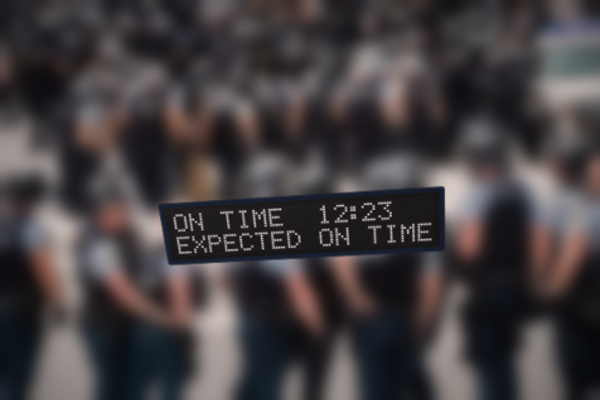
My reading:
12 h 23 min
